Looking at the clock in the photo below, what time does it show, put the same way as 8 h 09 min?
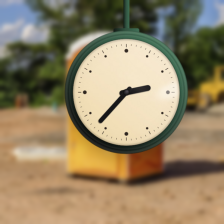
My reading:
2 h 37 min
